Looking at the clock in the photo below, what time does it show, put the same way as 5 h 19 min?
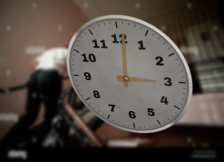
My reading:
3 h 01 min
